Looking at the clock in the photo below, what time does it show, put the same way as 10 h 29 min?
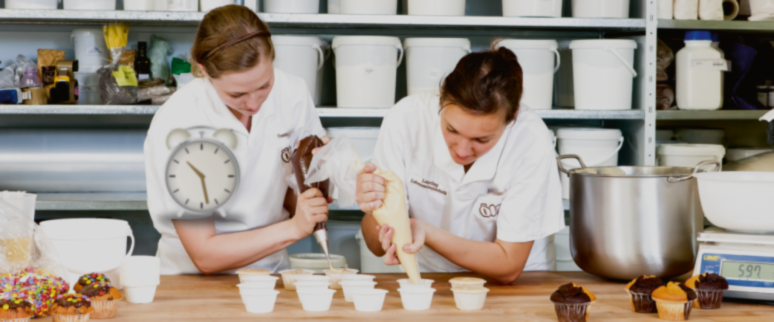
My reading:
10 h 28 min
